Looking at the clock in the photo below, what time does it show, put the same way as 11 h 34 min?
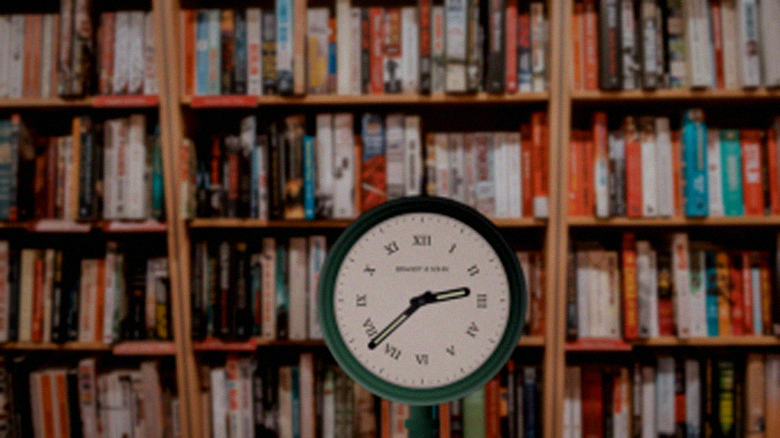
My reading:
2 h 38 min
